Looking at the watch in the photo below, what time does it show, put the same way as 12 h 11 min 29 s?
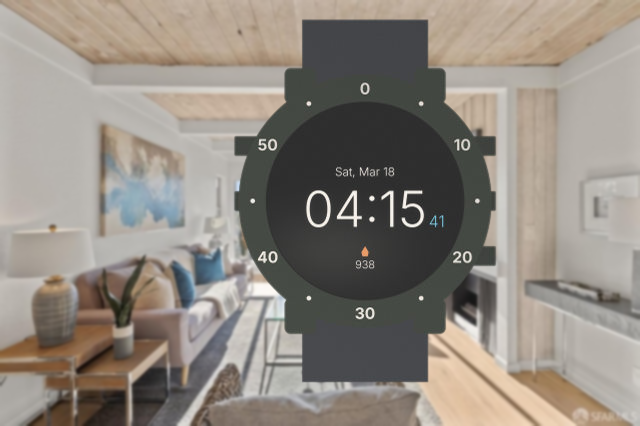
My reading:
4 h 15 min 41 s
